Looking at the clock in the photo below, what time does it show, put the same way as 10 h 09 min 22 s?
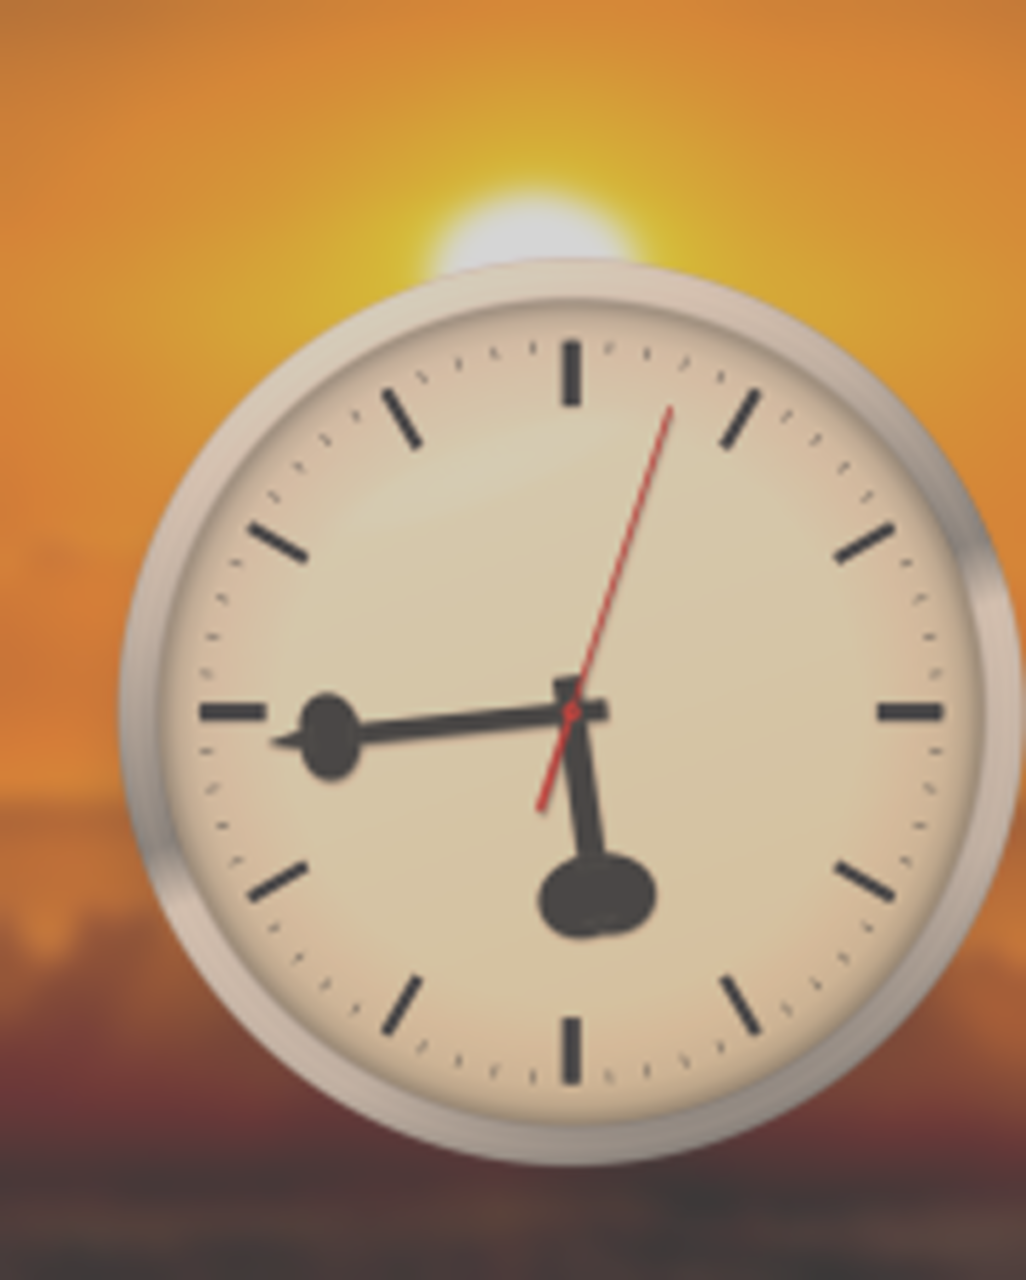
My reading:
5 h 44 min 03 s
